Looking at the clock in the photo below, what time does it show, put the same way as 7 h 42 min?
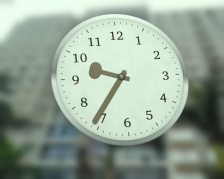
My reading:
9 h 36 min
